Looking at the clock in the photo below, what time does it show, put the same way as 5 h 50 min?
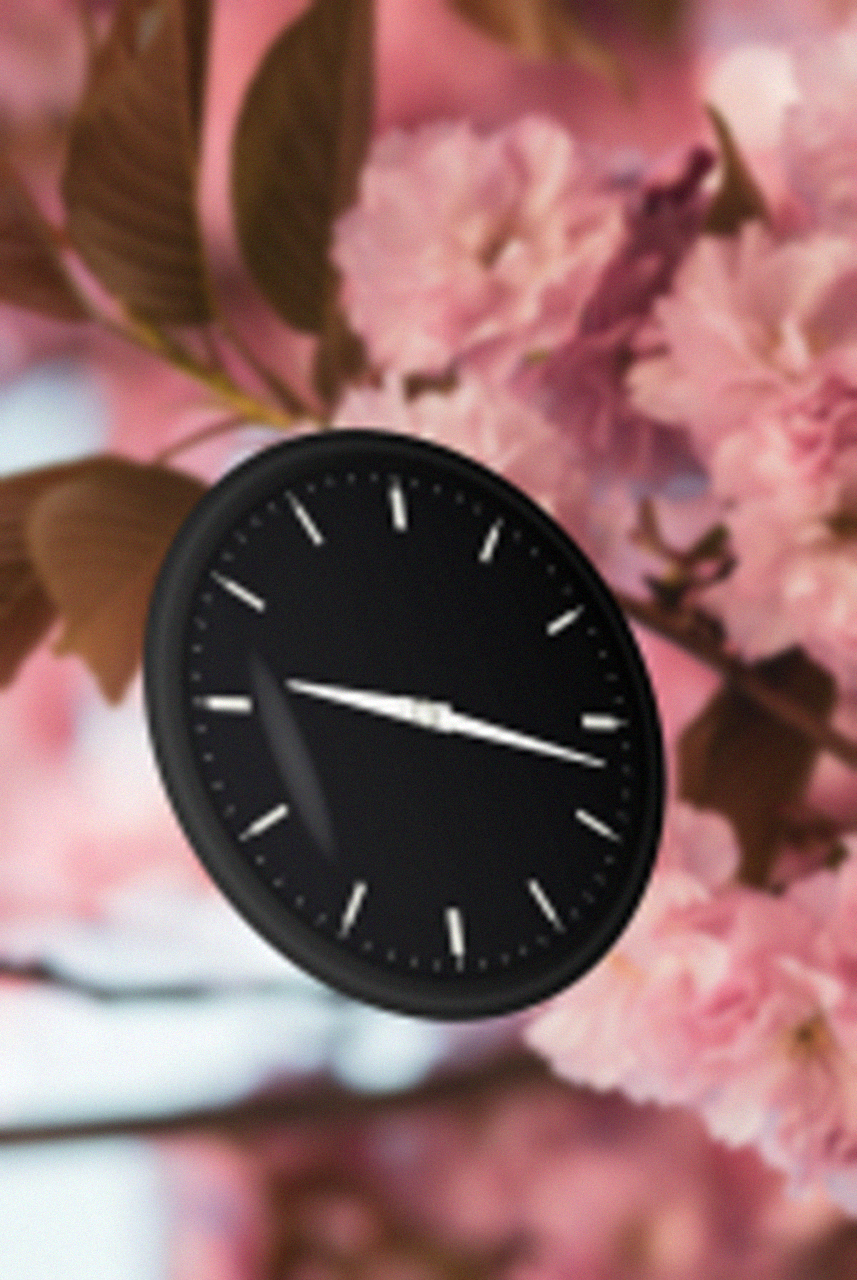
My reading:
9 h 17 min
